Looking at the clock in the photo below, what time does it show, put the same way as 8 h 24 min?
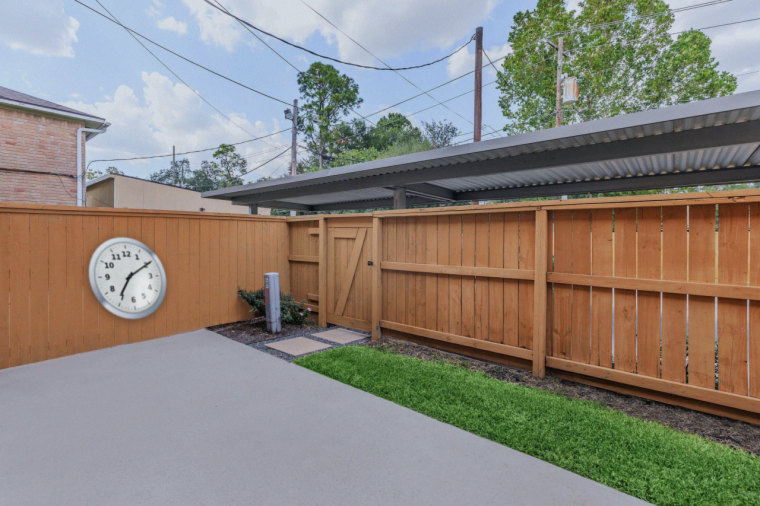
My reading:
7 h 10 min
